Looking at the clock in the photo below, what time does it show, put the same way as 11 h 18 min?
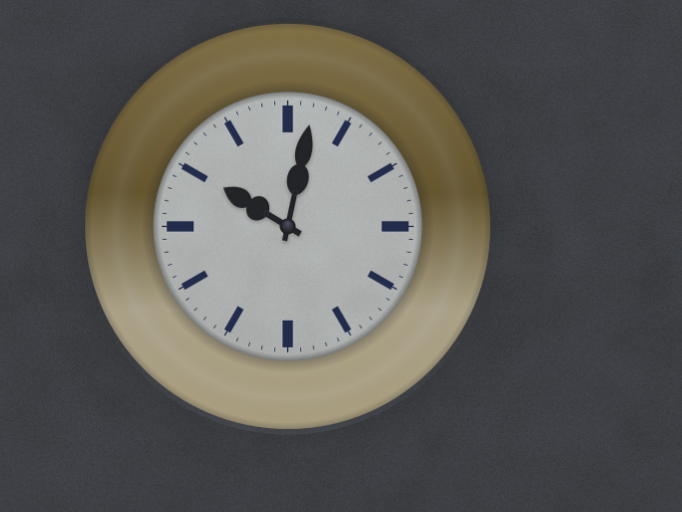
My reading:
10 h 02 min
